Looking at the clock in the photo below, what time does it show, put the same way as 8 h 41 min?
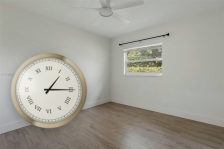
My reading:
1 h 15 min
